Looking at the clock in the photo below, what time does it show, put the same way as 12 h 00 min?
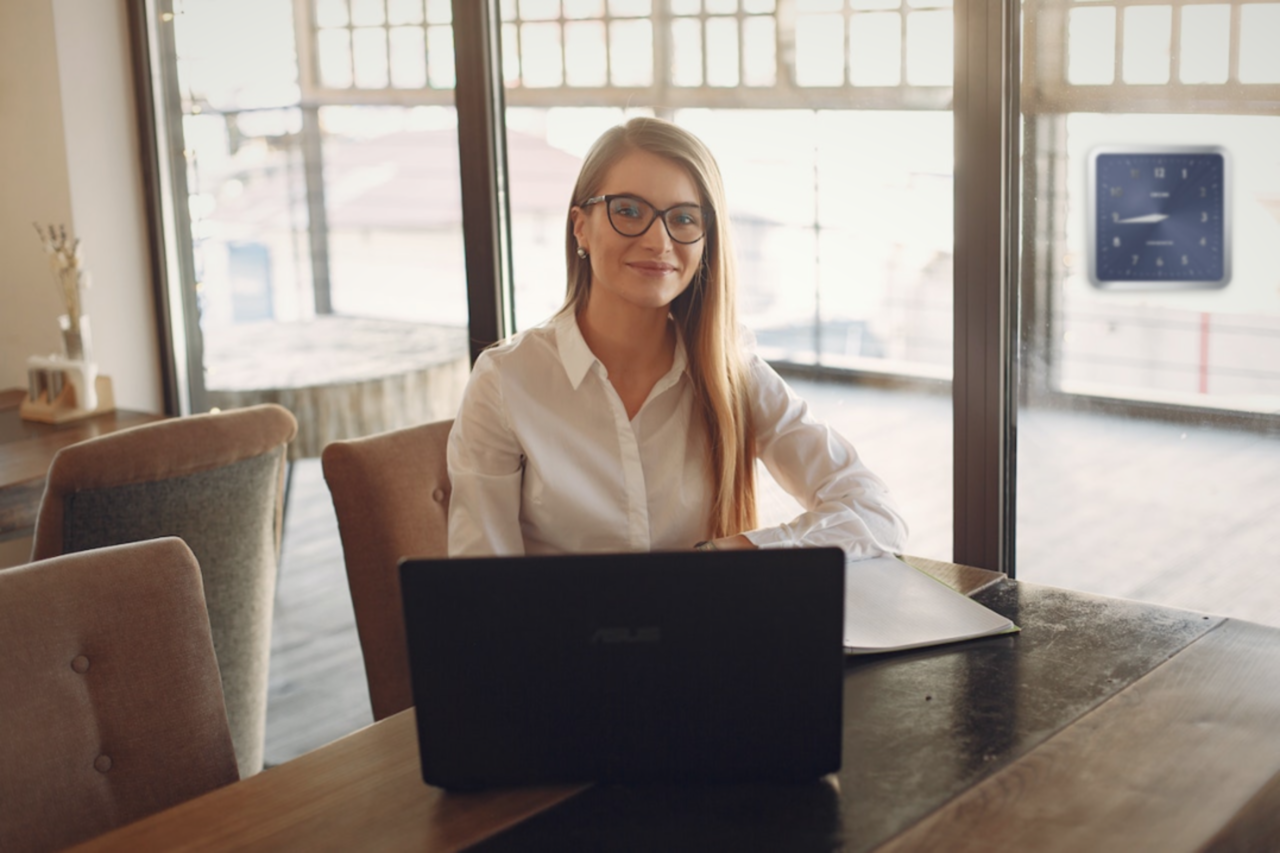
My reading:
8 h 44 min
